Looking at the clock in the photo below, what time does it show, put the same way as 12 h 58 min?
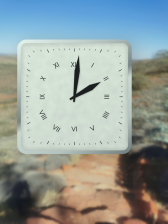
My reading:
2 h 01 min
